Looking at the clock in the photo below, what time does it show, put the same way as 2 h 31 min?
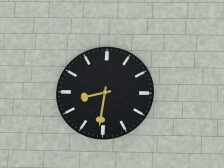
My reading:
8 h 31 min
